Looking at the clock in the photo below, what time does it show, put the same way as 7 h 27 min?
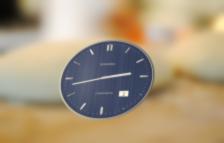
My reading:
2 h 43 min
